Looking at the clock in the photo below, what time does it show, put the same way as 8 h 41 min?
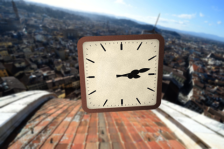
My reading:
3 h 13 min
